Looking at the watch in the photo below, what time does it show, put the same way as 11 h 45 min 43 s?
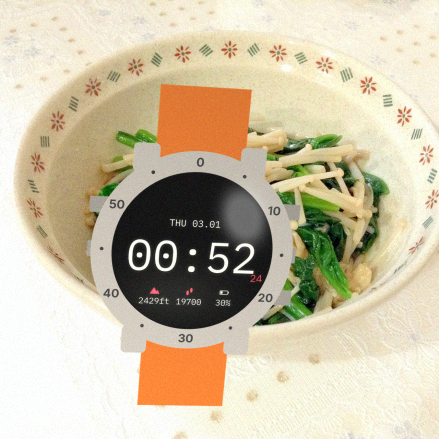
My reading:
0 h 52 min 24 s
